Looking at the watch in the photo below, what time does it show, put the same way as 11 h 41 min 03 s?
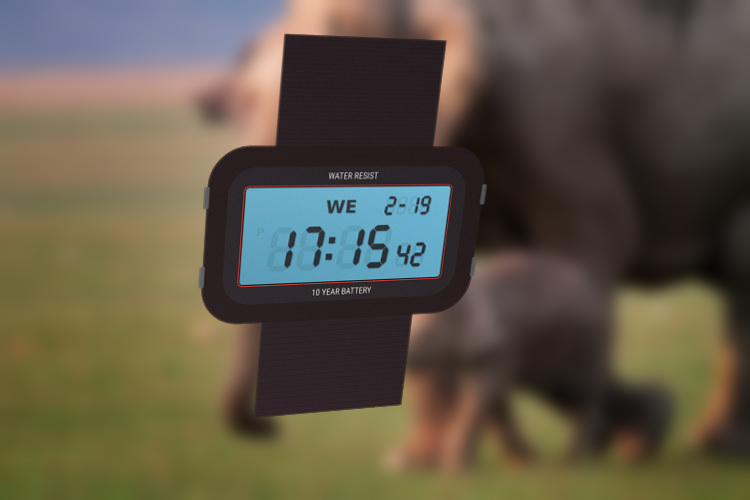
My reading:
17 h 15 min 42 s
